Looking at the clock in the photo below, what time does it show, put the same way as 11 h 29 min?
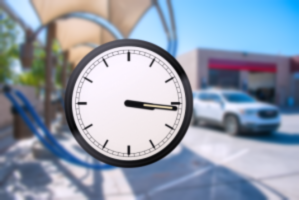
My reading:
3 h 16 min
